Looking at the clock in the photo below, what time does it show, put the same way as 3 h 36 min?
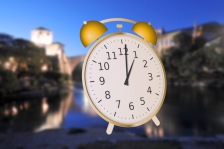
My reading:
1 h 01 min
